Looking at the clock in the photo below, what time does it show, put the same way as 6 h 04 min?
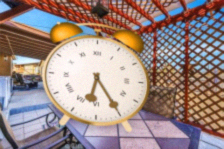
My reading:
6 h 25 min
